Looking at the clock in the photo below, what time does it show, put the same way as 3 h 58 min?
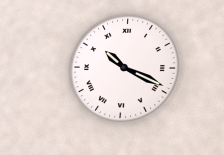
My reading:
10 h 19 min
